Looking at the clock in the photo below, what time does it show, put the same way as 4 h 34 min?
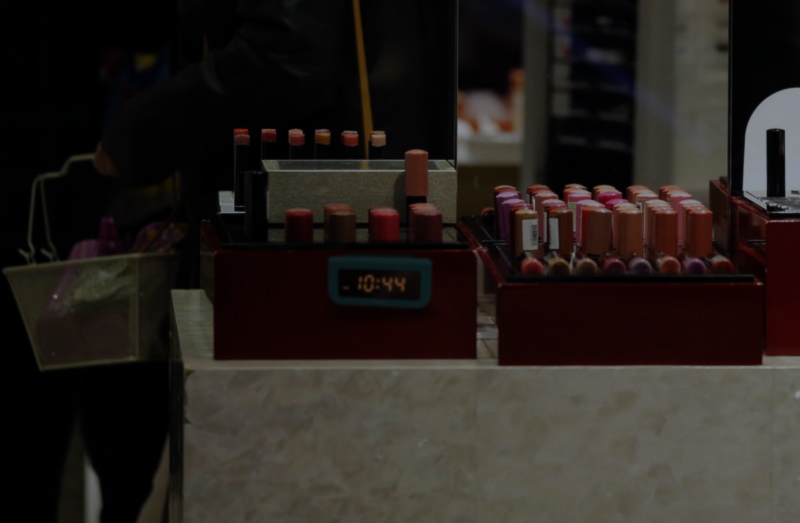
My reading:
10 h 44 min
